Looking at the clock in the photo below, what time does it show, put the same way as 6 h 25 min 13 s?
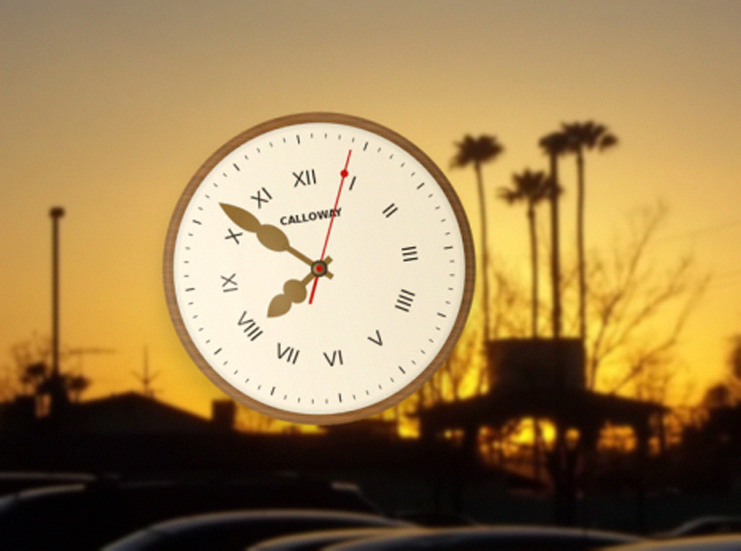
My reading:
7 h 52 min 04 s
